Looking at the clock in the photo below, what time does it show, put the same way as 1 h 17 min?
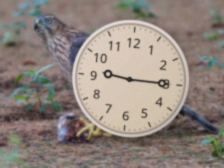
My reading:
9 h 15 min
